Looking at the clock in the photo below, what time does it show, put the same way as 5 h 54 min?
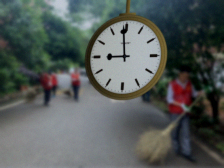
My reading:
8 h 59 min
